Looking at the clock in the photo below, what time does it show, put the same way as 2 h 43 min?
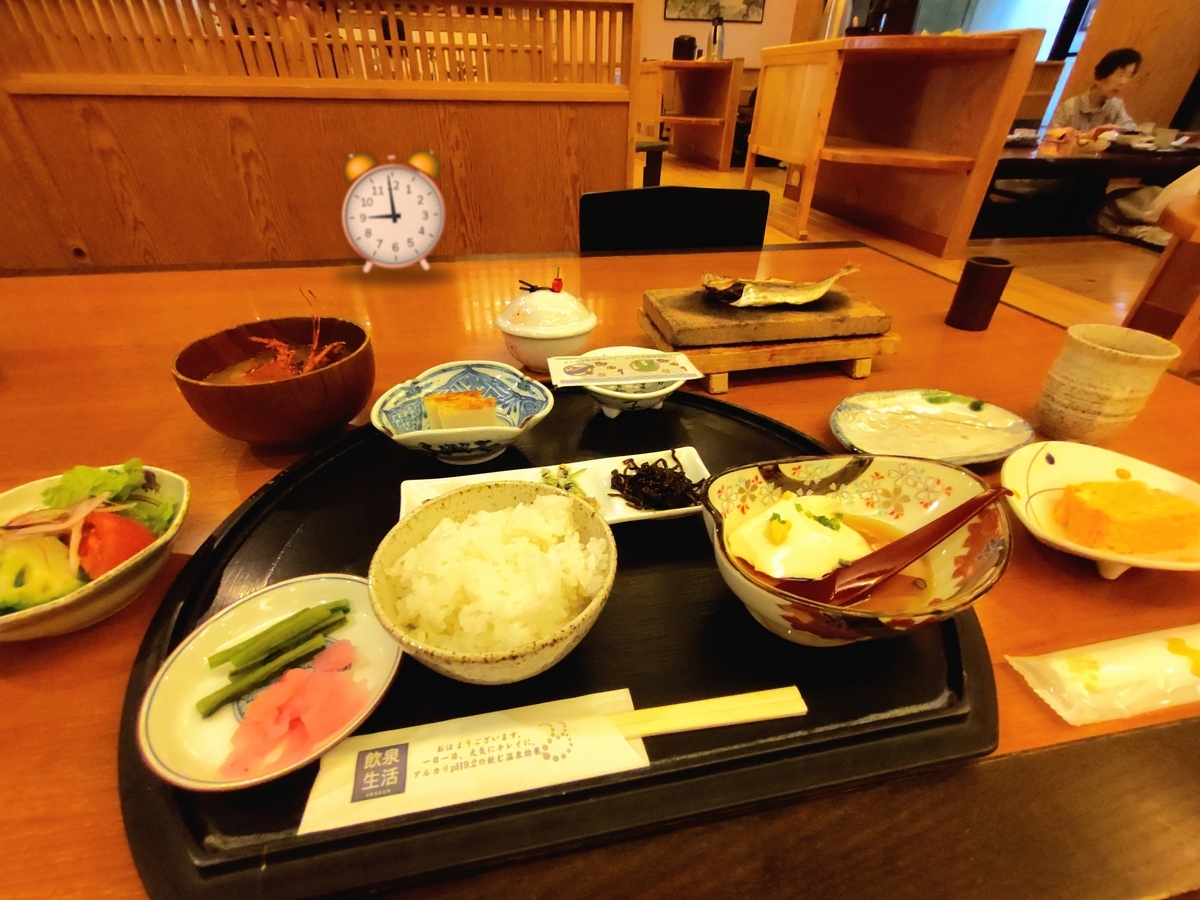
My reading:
8 h 59 min
